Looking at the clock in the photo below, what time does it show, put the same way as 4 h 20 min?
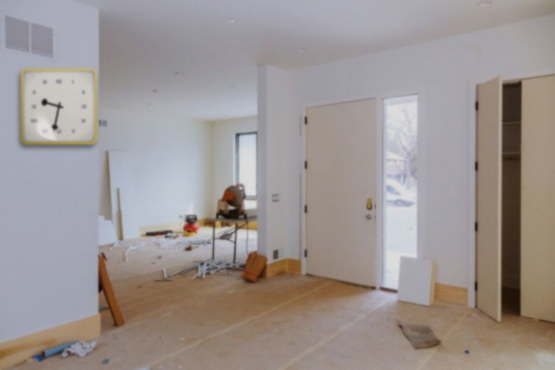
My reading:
9 h 32 min
